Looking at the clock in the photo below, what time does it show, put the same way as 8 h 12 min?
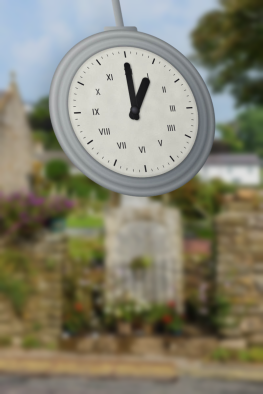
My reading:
1 h 00 min
